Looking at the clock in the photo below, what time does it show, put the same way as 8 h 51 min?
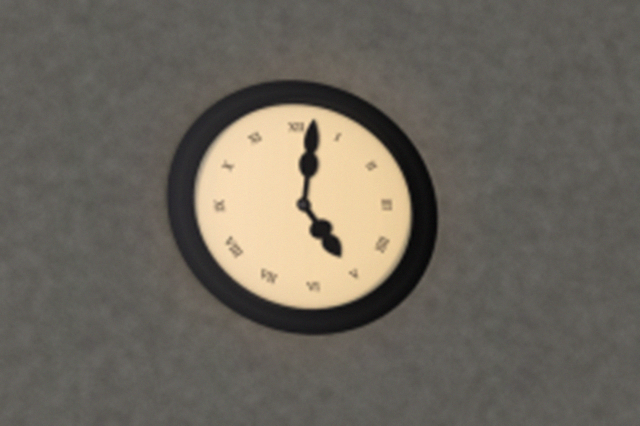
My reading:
5 h 02 min
